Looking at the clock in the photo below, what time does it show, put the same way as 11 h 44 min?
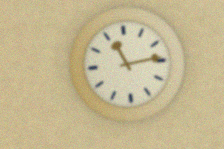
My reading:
11 h 14 min
